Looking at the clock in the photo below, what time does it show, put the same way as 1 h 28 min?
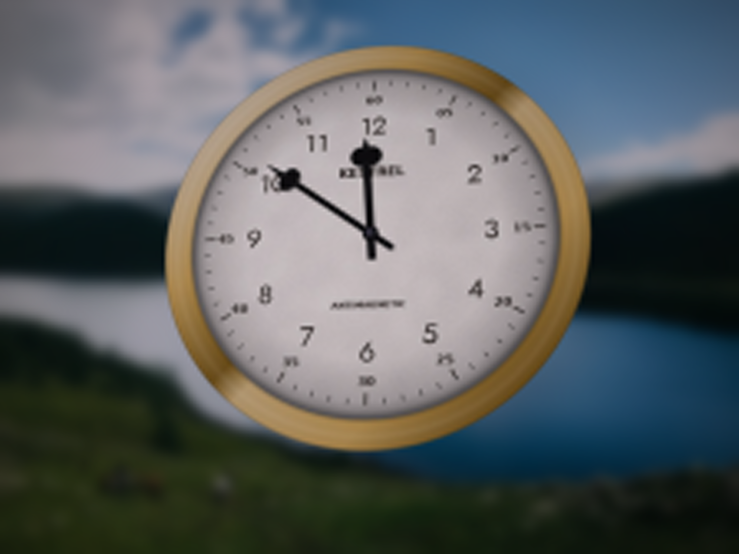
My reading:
11 h 51 min
